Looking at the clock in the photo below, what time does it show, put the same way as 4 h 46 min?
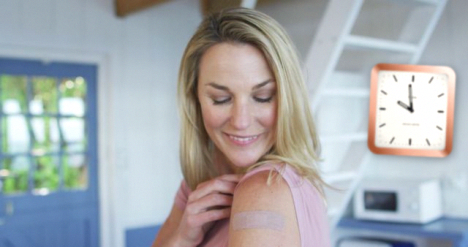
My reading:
9 h 59 min
